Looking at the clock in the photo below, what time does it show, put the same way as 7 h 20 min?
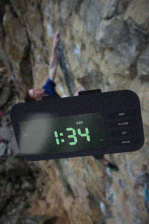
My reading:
1 h 34 min
